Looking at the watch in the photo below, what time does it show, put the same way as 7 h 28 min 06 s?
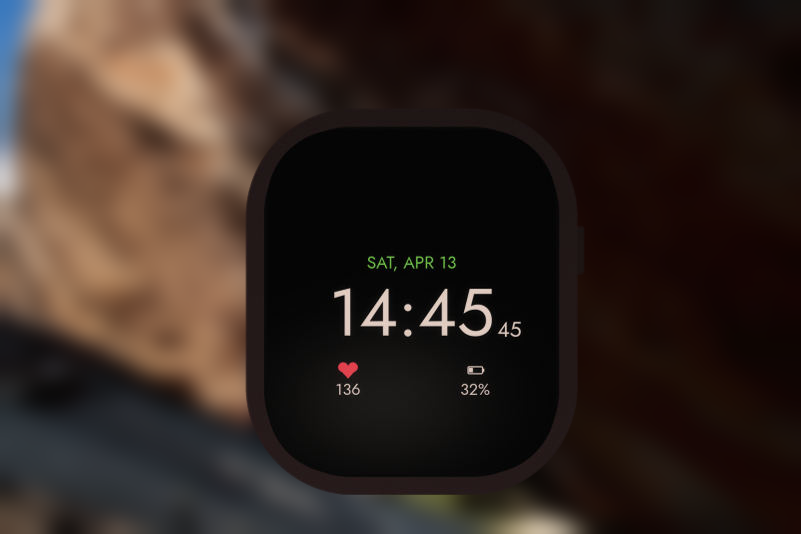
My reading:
14 h 45 min 45 s
